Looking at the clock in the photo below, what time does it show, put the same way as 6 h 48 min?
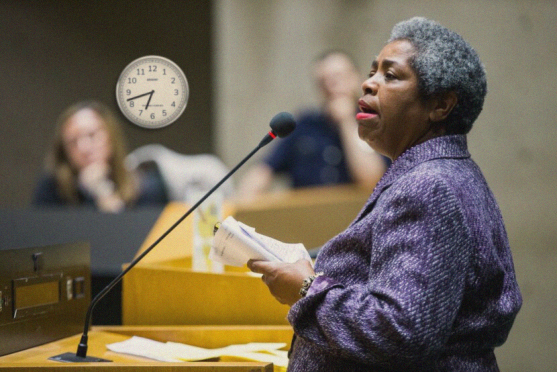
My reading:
6 h 42 min
